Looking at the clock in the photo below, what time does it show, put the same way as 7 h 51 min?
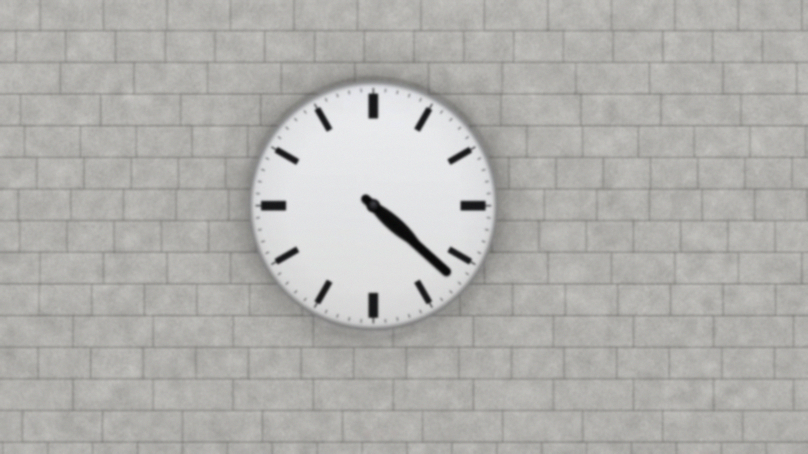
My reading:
4 h 22 min
